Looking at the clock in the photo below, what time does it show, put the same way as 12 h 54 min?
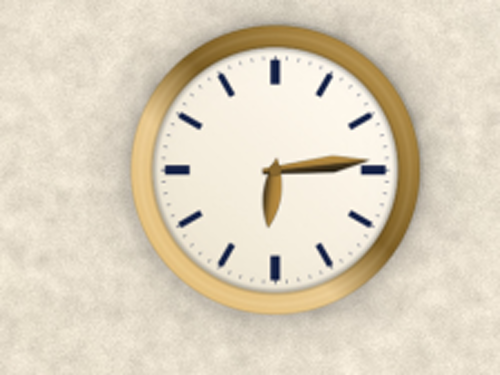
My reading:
6 h 14 min
